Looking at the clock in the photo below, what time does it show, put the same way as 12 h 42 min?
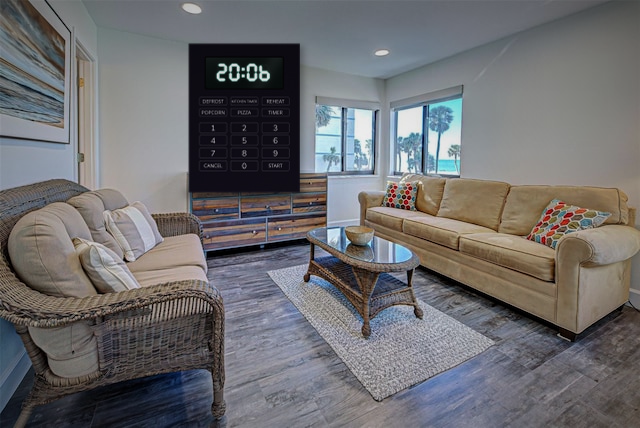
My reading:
20 h 06 min
